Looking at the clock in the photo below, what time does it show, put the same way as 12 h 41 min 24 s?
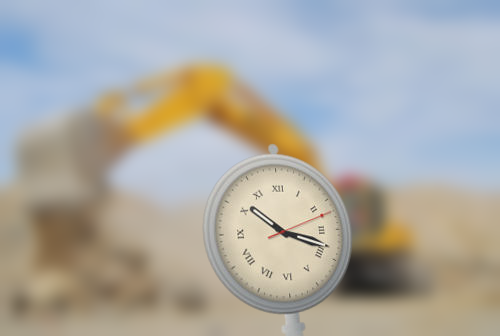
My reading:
10 h 18 min 12 s
